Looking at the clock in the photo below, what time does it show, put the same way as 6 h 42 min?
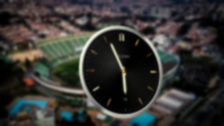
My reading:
5 h 56 min
